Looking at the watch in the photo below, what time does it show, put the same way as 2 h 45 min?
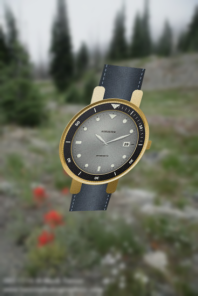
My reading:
10 h 11 min
